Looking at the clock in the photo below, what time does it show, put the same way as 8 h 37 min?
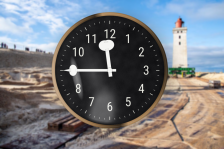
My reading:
11 h 45 min
